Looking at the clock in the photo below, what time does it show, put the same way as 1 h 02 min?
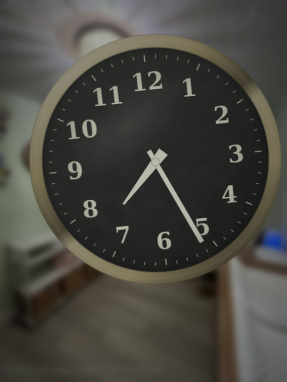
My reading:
7 h 26 min
